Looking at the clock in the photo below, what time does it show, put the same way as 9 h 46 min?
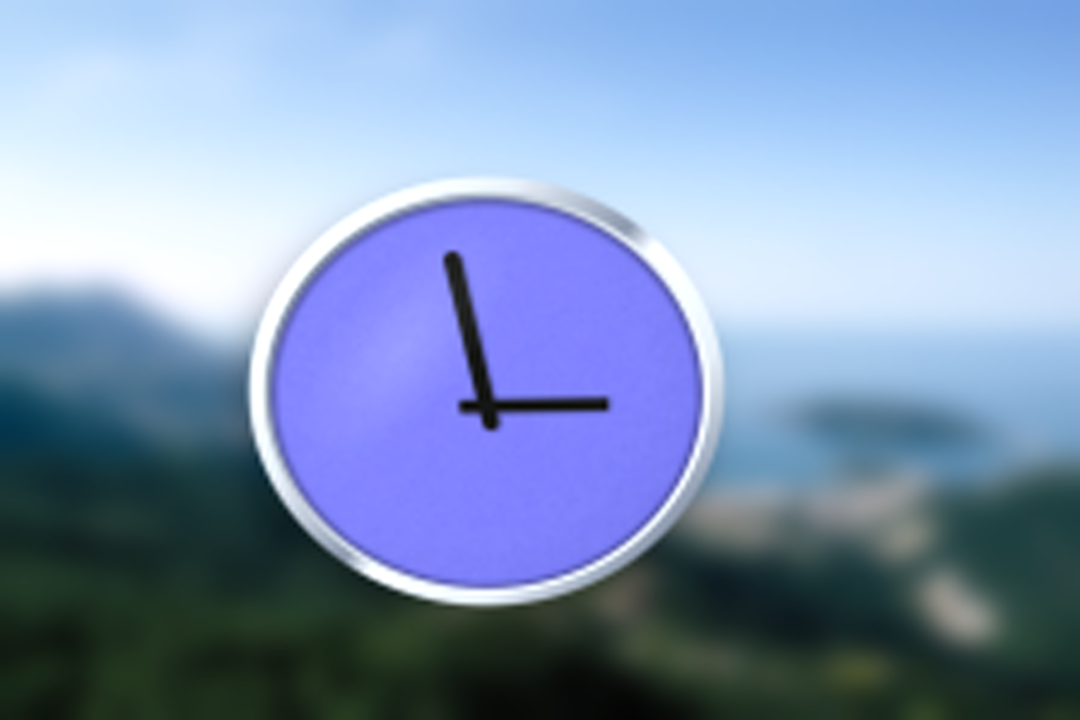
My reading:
2 h 58 min
